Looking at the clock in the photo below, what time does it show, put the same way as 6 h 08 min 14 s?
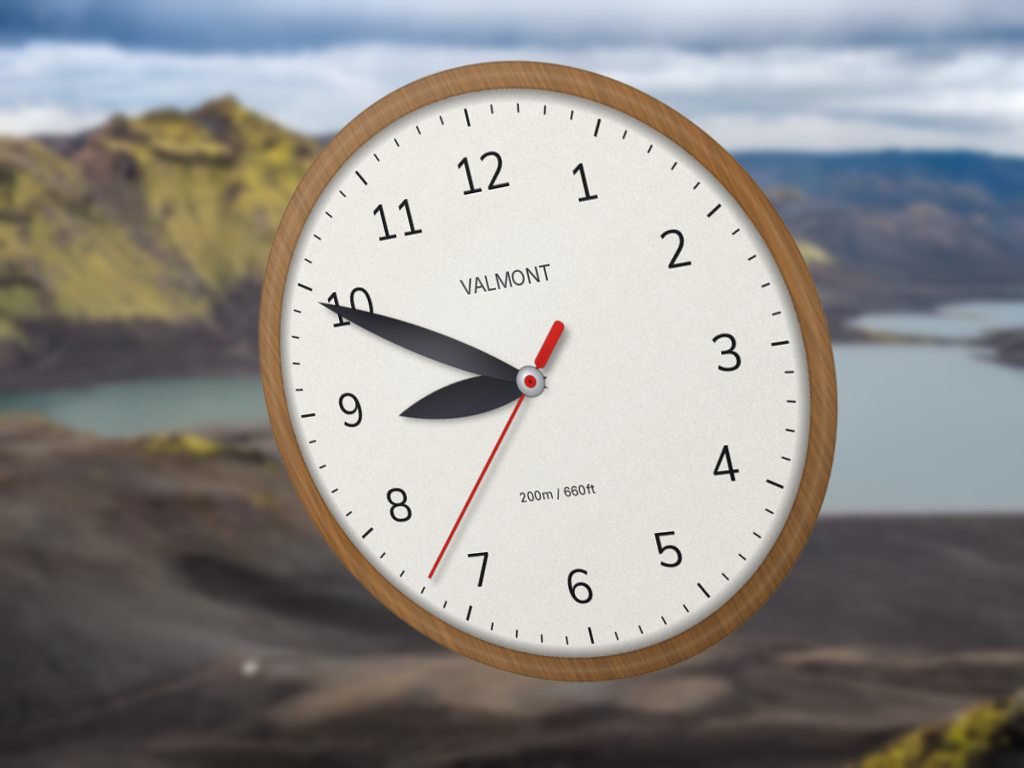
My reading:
8 h 49 min 37 s
